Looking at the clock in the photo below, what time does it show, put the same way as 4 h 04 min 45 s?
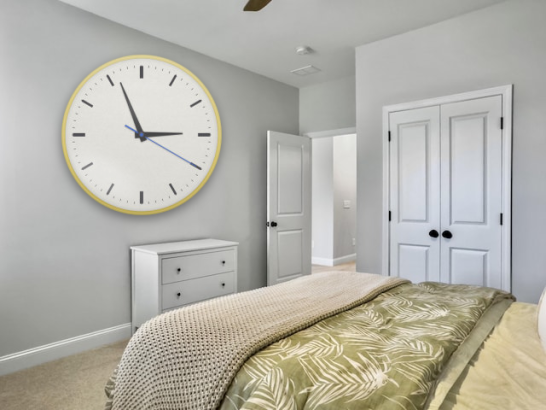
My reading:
2 h 56 min 20 s
